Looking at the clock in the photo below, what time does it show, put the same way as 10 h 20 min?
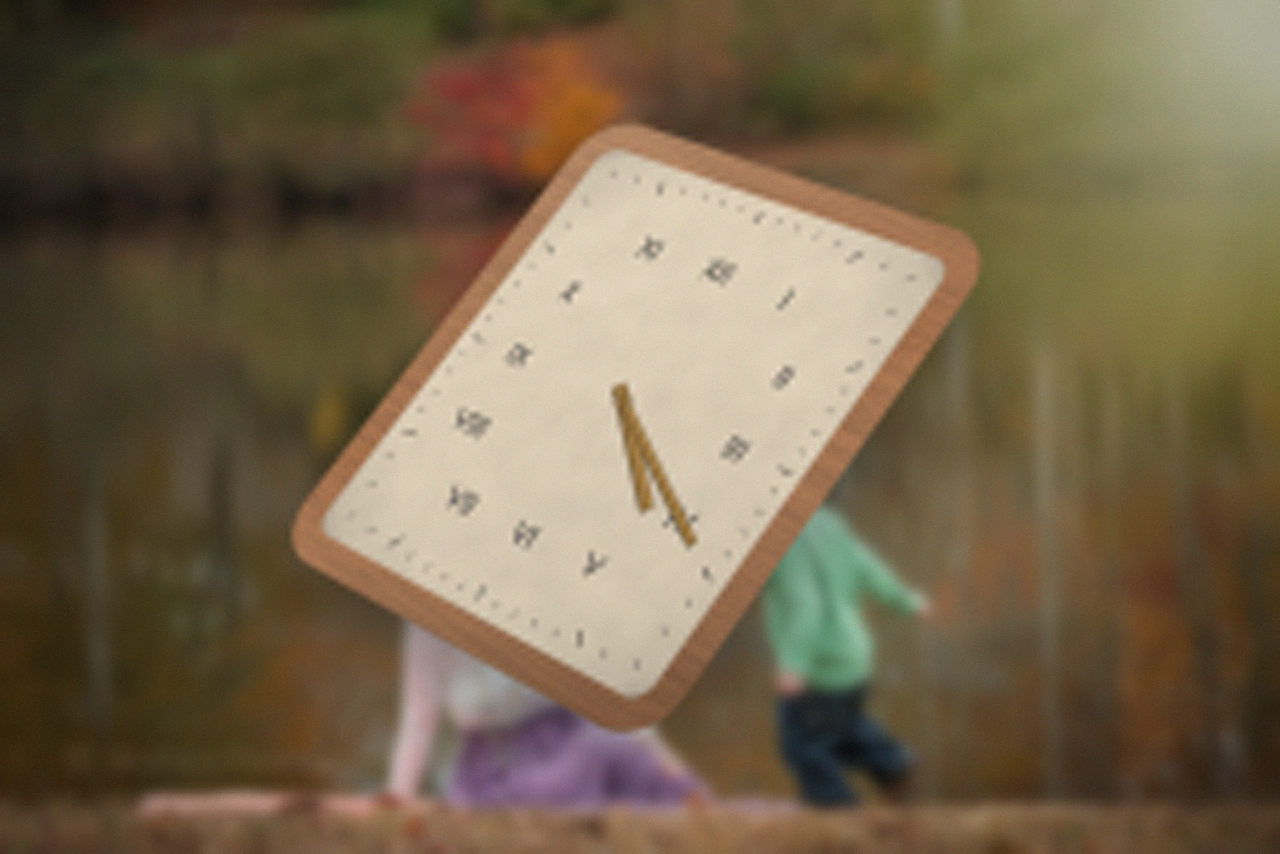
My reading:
4 h 20 min
